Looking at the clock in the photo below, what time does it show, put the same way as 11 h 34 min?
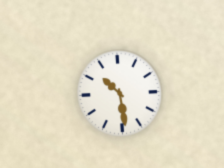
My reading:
10 h 29 min
